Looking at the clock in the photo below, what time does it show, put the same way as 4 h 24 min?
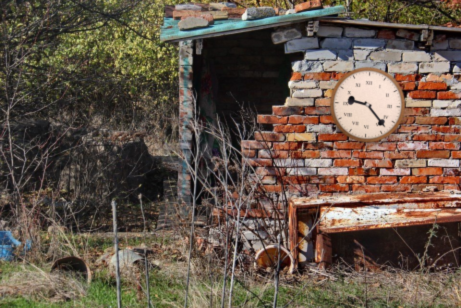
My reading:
9 h 23 min
